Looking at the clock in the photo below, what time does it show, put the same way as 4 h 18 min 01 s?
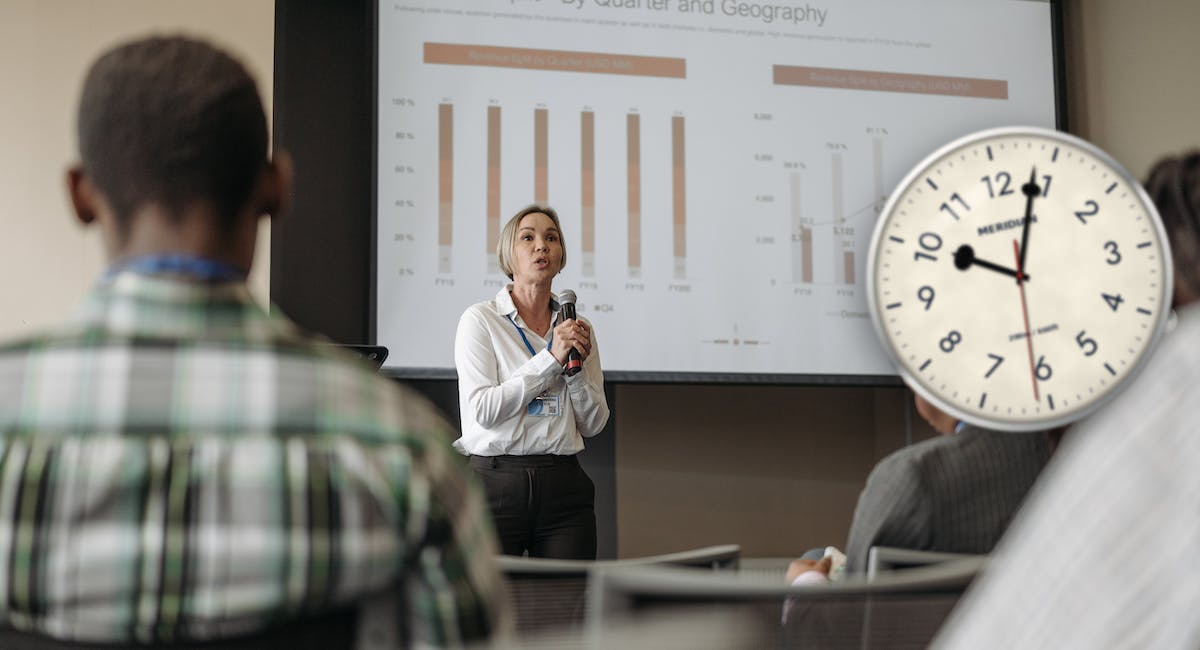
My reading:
10 h 03 min 31 s
